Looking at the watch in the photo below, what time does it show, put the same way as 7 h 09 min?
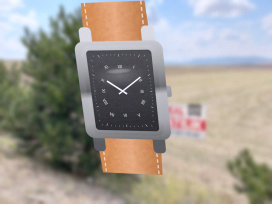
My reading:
10 h 09 min
